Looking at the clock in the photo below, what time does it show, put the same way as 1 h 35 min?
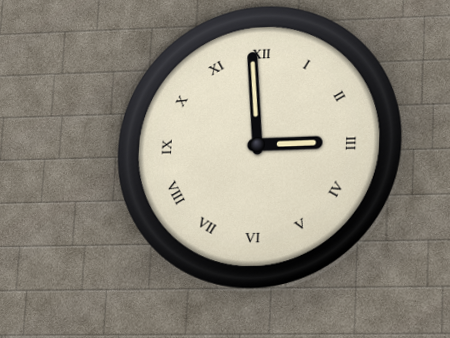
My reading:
2 h 59 min
